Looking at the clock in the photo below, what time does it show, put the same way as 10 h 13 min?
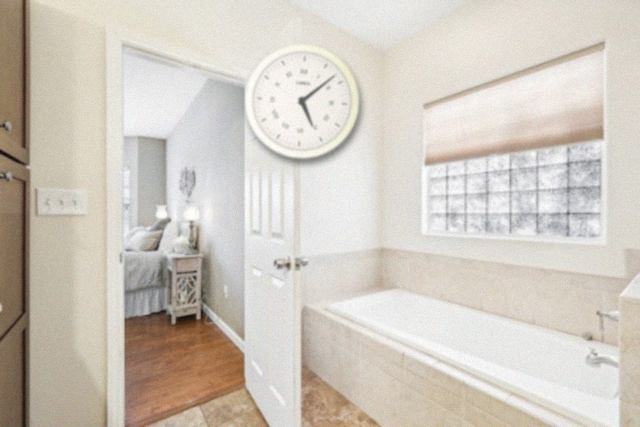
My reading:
5 h 08 min
